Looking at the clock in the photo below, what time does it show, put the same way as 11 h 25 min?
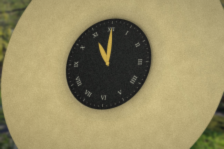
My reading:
11 h 00 min
